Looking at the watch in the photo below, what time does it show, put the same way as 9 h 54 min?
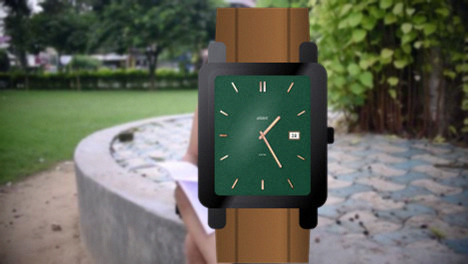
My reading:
1 h 25 min
